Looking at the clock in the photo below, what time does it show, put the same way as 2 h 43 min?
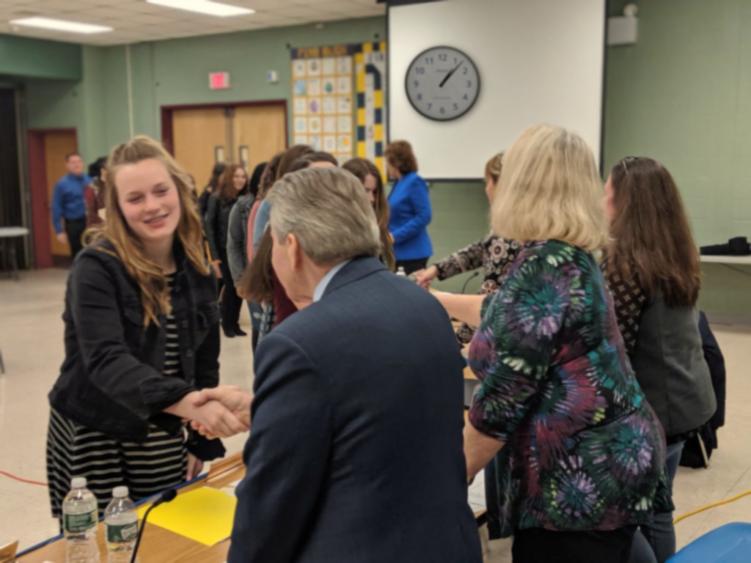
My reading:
1 h 07 min
